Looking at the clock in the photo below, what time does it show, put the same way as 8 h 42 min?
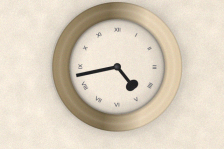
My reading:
4 h 43 min
